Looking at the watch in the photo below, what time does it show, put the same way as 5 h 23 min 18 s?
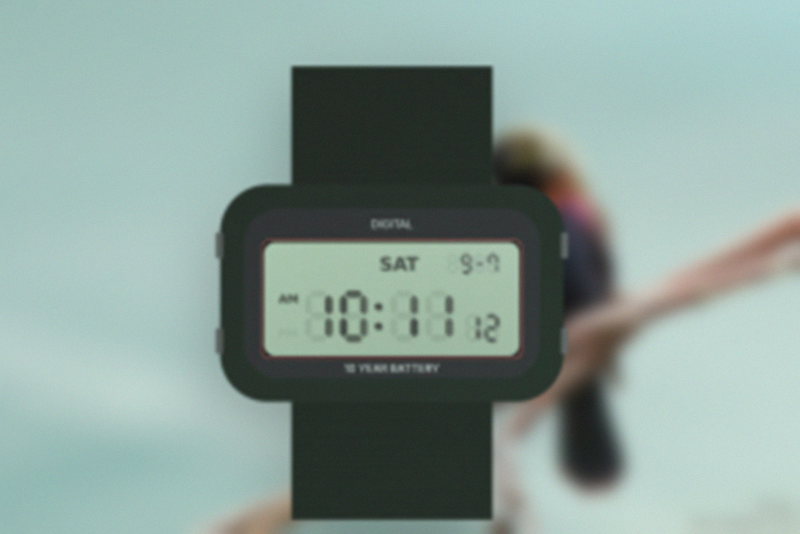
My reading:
10 h 11 min 12 s
